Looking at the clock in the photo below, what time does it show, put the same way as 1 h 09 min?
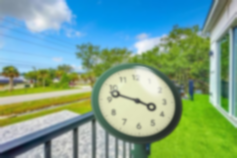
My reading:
3 h 48 min
